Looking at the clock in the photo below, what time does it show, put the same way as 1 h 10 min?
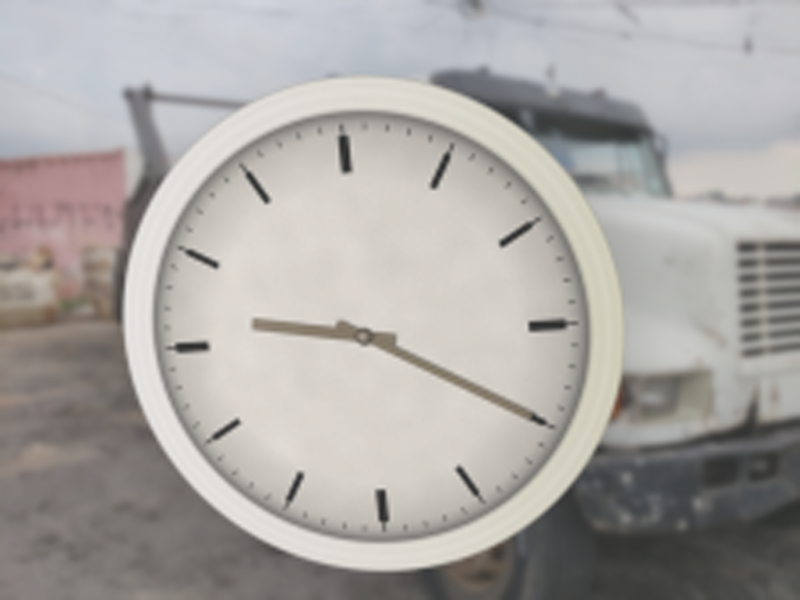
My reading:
9 h 20 min
